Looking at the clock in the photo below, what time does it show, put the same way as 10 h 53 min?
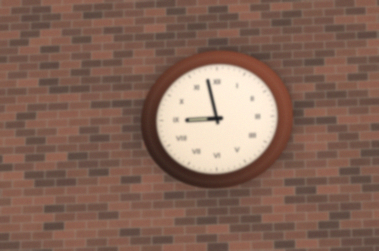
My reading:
8 h 58 min
